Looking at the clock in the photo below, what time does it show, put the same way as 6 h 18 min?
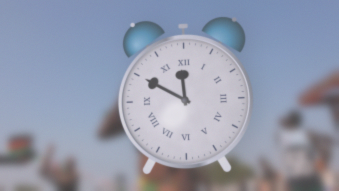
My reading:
11 h 50 min
